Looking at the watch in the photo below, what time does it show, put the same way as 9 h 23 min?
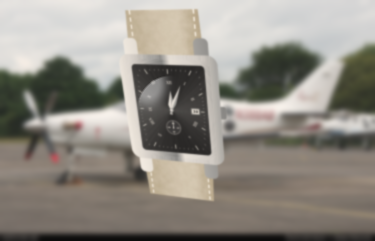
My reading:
12 h 04 min
